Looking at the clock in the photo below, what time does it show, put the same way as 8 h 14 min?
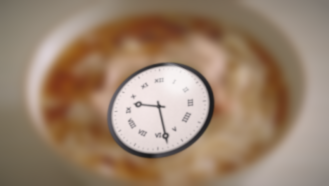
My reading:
9 h 28 min
